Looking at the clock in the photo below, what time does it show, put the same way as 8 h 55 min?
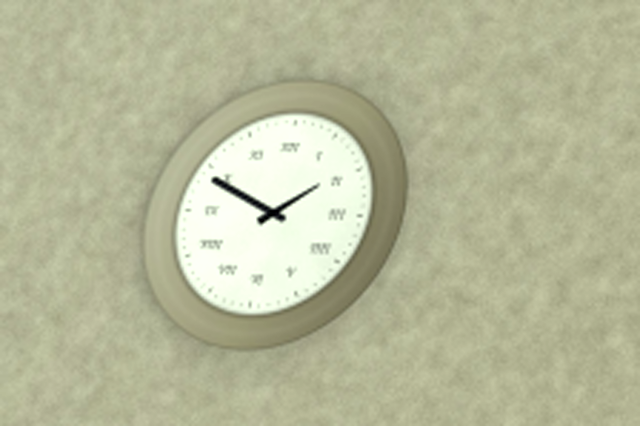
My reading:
1 h 49 min
